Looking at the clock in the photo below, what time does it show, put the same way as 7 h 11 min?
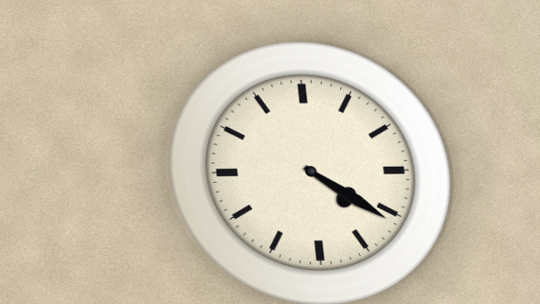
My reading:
4 h 21 min
